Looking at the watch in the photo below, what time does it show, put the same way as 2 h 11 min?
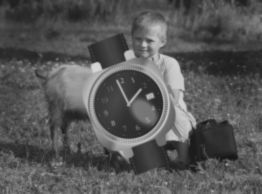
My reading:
1 h 59 min
